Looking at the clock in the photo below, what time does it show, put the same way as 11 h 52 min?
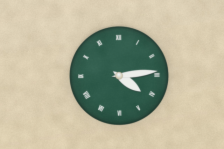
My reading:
4 h 14 min
